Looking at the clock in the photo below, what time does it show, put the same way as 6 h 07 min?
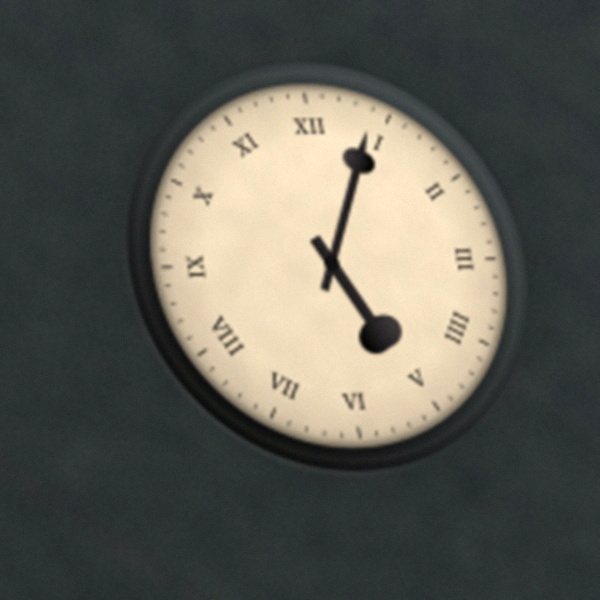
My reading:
5 h 04 min
